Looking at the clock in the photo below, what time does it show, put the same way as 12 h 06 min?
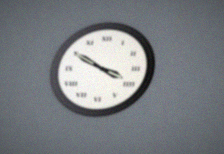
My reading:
3 h 50 min
